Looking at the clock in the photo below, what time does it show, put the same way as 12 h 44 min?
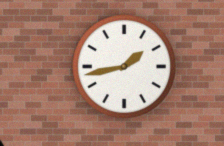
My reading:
1 h 43 min
